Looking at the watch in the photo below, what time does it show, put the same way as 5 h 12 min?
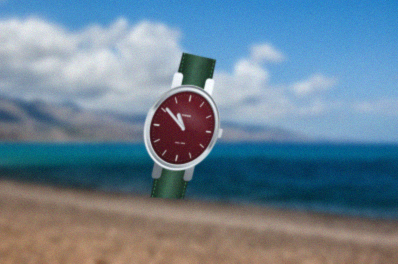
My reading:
10 h 51 min
